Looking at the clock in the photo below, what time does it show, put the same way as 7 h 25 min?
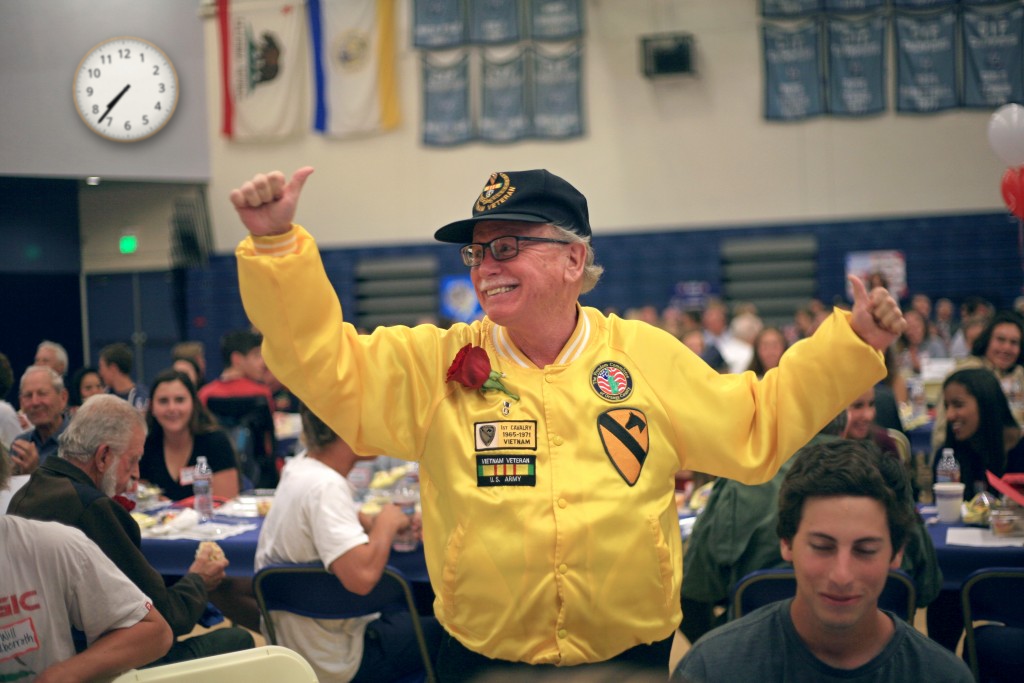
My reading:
7 h 37 min
